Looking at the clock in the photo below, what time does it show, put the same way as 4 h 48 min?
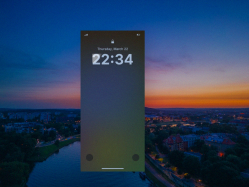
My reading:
22 h 34 min
